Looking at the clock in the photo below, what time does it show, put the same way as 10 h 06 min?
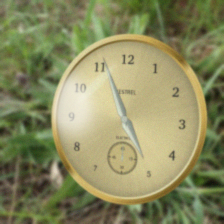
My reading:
4 h 56 min
